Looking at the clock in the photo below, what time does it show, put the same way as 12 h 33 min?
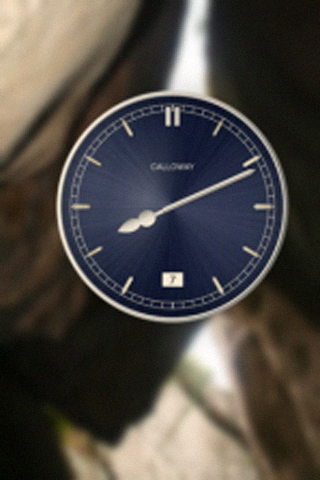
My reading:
8 h 11 min
